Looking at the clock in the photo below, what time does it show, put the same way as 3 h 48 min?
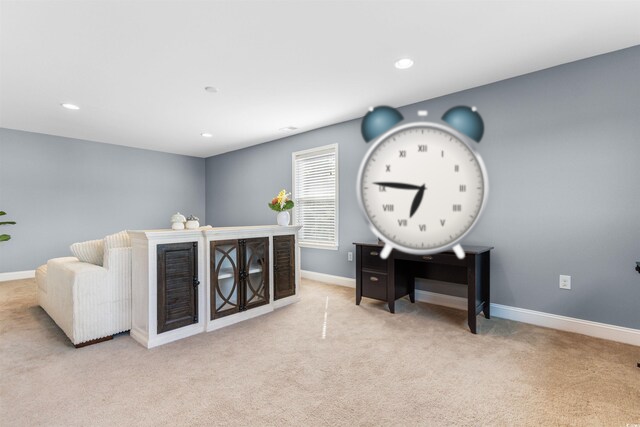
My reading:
6 h 46 min
